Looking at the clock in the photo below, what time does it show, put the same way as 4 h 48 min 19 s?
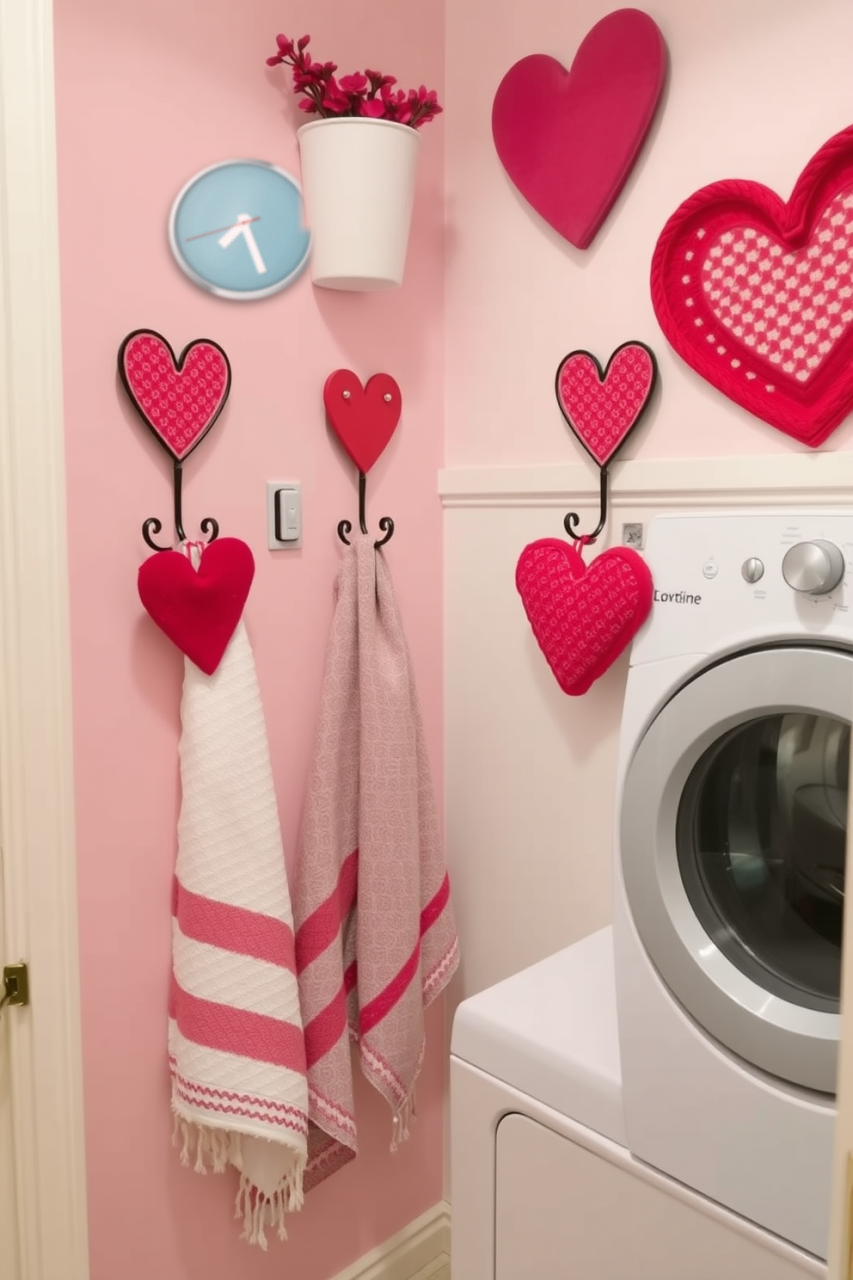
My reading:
7 h 26 min 42 s
